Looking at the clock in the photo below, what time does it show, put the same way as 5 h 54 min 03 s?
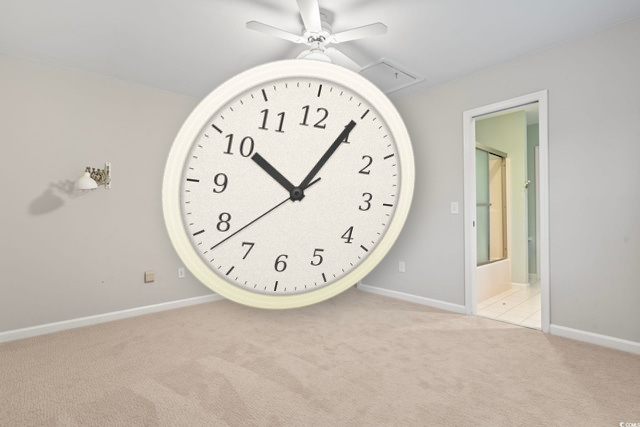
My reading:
10 h 04 min 38 s
